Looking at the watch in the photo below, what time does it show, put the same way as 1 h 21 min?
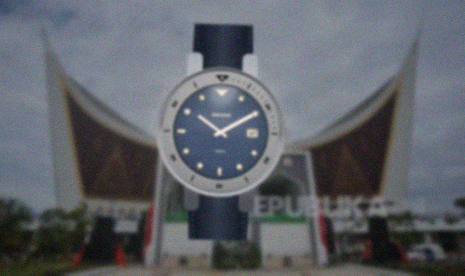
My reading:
10 h 10 min
